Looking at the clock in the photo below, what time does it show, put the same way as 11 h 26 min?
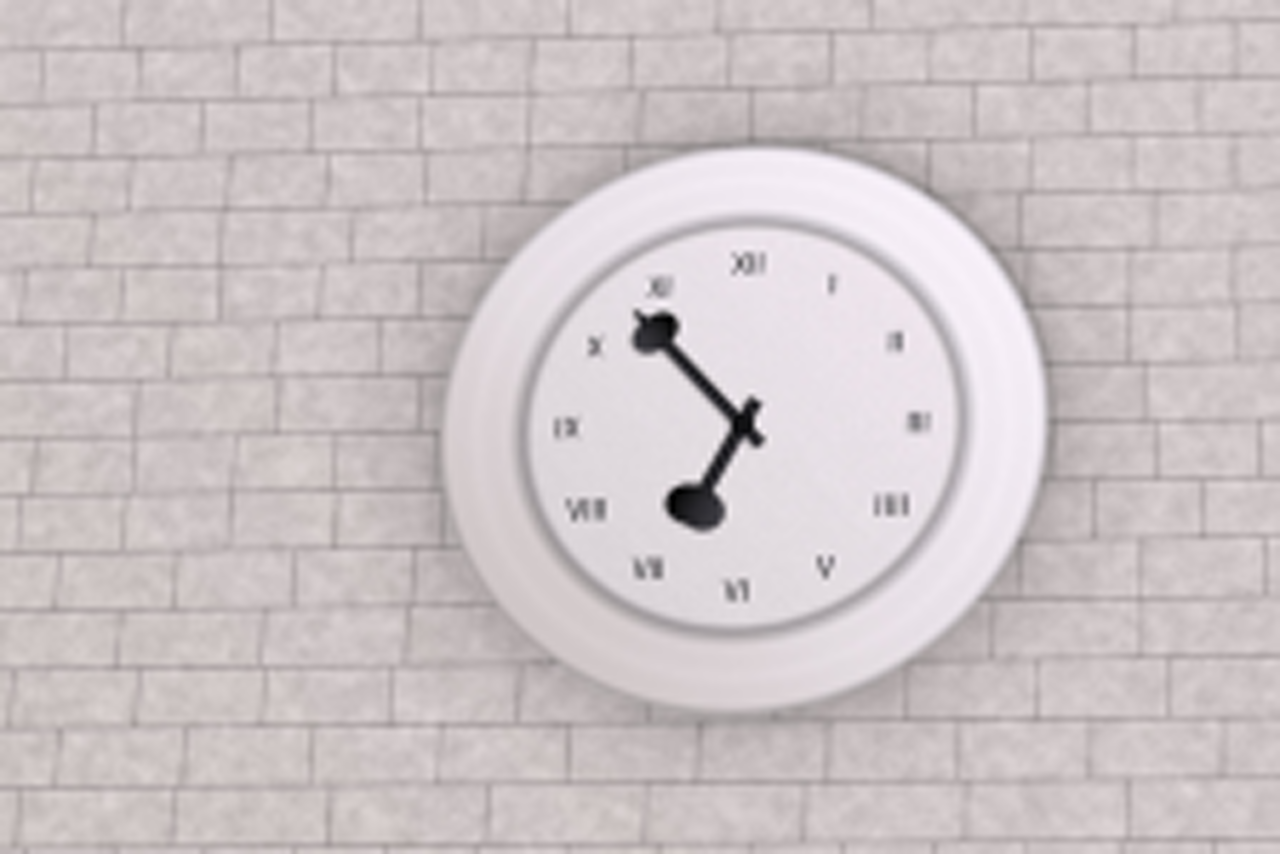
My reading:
6 h 53 min
